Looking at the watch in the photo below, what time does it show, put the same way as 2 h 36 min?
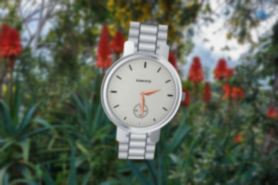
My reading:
2 h 29 min
